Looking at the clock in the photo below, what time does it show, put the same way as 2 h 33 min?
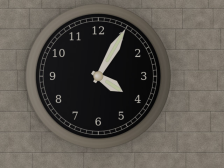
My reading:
4 h 05 min
